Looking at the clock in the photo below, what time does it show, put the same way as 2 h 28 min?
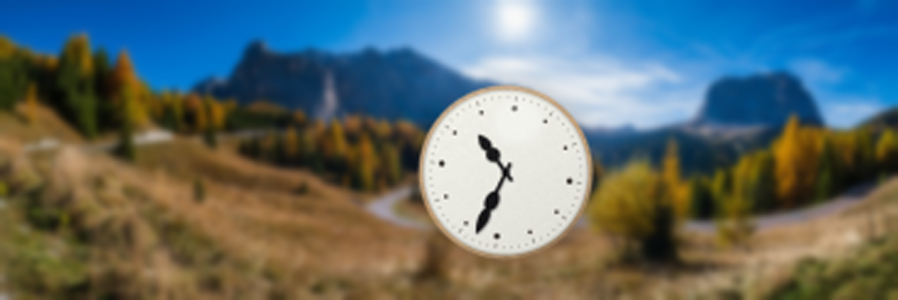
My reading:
10 h 33 min
